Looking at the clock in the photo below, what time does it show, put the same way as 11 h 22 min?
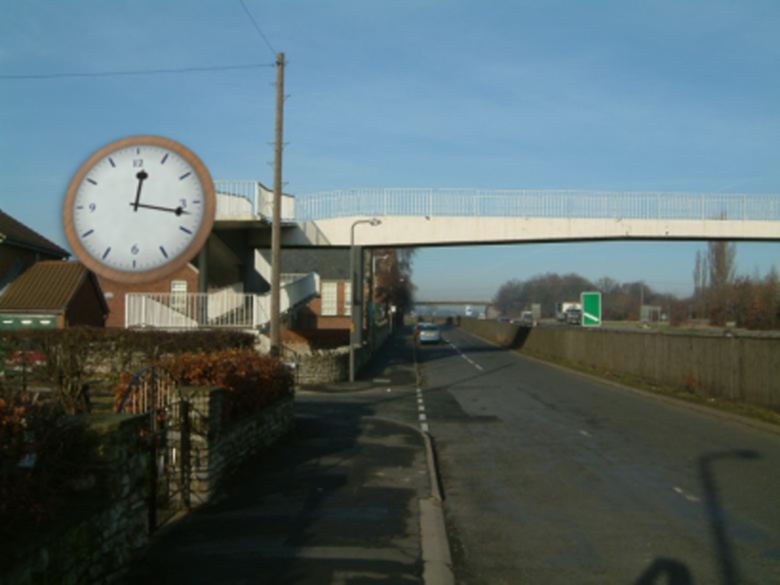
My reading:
12 h 17 min
